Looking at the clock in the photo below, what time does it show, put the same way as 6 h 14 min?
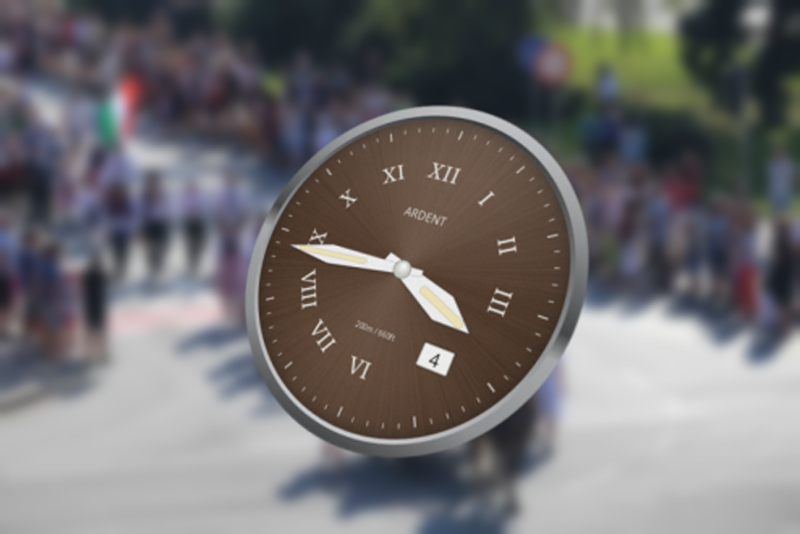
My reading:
3 h 44 min
